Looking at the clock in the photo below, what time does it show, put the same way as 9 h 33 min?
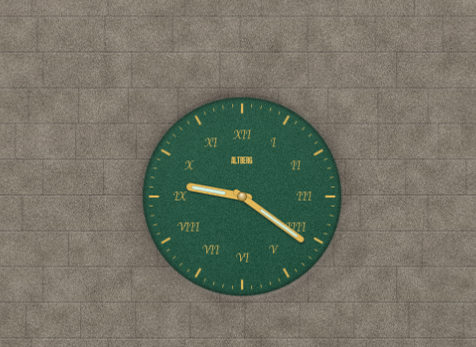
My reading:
9 h 21 min
